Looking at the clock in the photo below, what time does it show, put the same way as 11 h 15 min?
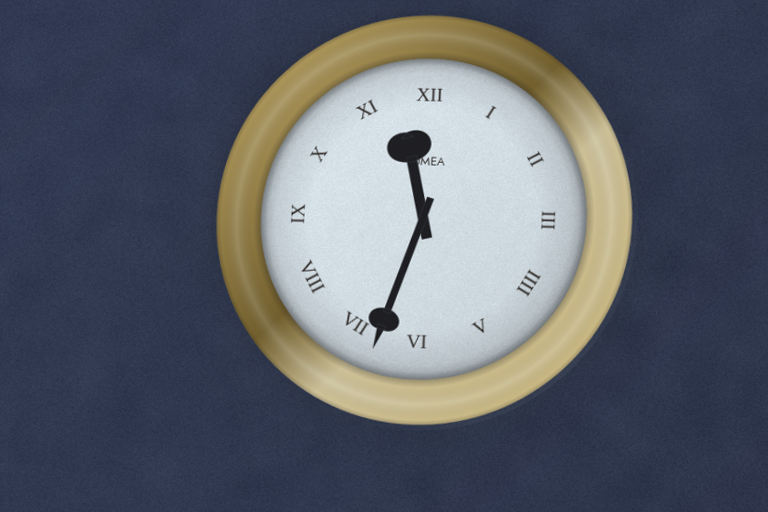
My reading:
11 h 33 min
